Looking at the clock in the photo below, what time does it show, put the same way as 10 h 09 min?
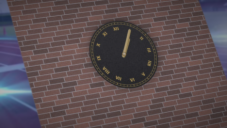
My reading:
1 h 05 min
